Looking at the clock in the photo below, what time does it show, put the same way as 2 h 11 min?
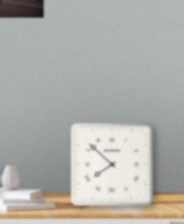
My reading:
7 h 52 min
